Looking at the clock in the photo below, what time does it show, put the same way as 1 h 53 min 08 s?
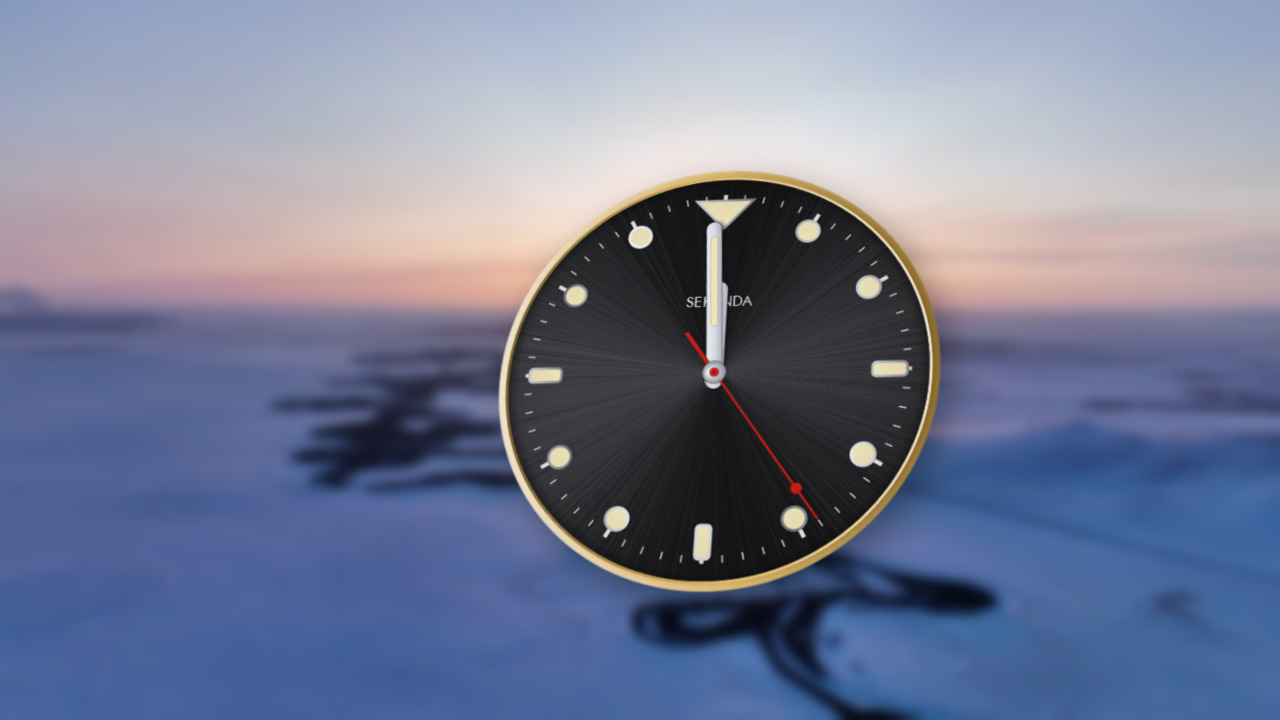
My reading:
11 h 59 min 24 s
